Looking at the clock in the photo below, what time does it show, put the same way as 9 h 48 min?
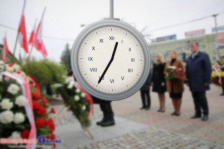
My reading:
12 h 35 min
